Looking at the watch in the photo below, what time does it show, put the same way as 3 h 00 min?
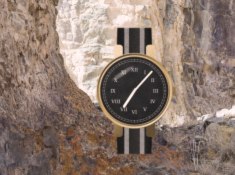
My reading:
7 h 07 min
